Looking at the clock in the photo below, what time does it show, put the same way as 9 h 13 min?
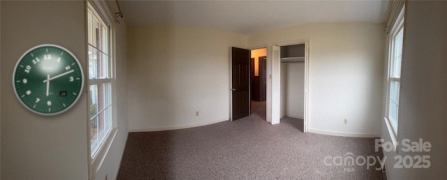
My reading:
6 h 12 min
